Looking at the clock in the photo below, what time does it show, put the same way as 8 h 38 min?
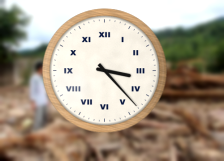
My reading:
3 h 23 min
